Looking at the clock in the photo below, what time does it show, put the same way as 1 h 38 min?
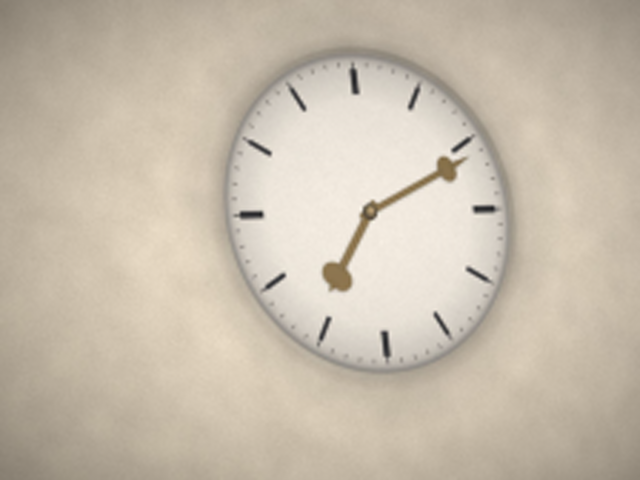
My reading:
7 h 11 min
